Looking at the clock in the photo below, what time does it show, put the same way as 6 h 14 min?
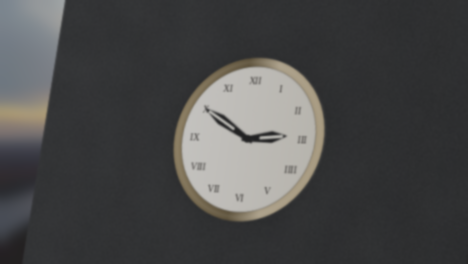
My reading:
2 h 50 min
